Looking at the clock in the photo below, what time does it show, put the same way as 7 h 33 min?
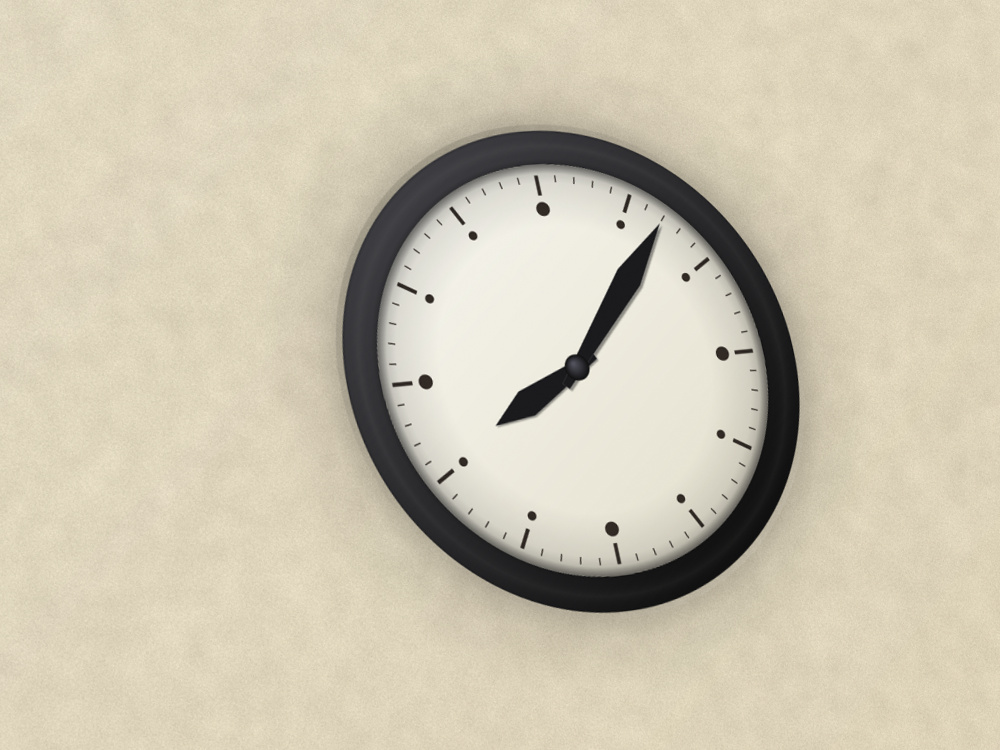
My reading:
8 h 07 min
